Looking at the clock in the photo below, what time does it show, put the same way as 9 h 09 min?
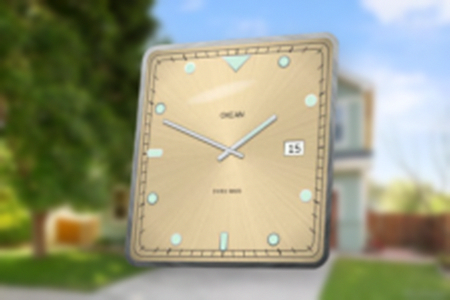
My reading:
1 h 49 min
